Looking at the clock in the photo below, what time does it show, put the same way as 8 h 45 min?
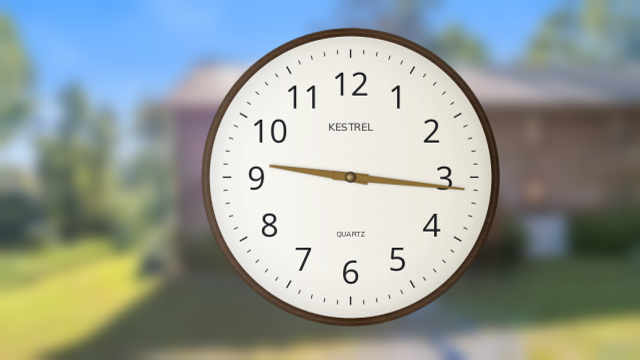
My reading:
9 h 16 min
